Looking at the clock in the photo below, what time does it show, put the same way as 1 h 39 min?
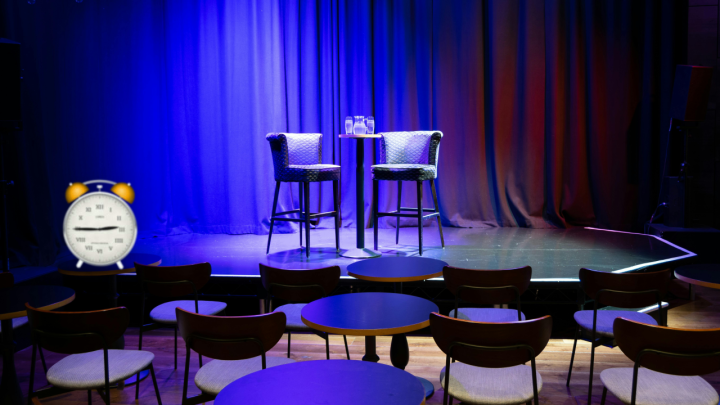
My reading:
2 h 45 min
